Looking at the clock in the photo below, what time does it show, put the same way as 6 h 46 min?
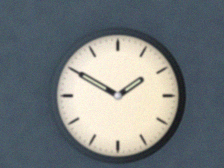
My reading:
1 h 50 min
